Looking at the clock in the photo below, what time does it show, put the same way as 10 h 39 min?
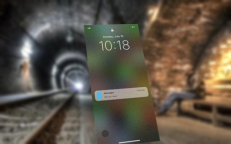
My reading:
10 h 18 min
